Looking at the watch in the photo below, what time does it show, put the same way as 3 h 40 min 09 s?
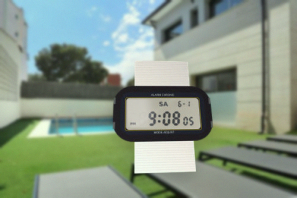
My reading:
9 h 08 min 05 s
